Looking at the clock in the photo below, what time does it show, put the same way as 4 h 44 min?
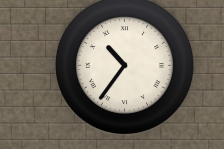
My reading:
10 h 36 min
